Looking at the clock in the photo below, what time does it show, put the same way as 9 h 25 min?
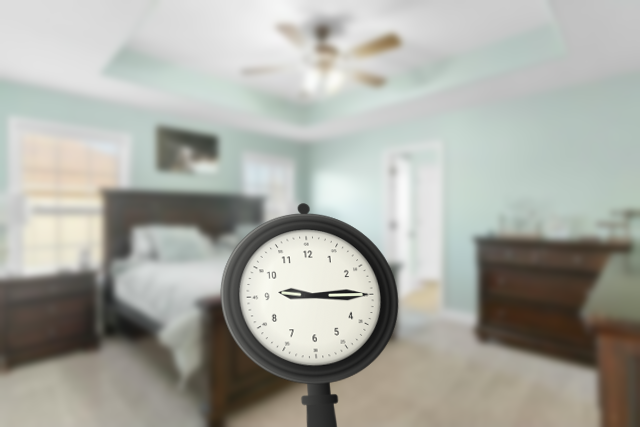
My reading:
9 h 15 min
